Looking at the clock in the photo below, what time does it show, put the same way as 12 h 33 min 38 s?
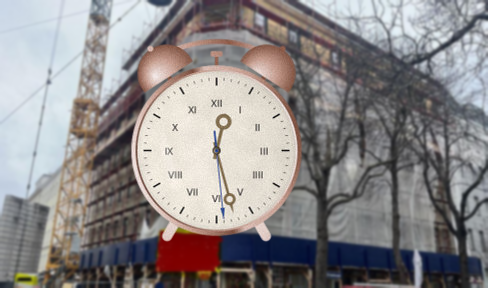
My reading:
12 h 27 min 29 s
